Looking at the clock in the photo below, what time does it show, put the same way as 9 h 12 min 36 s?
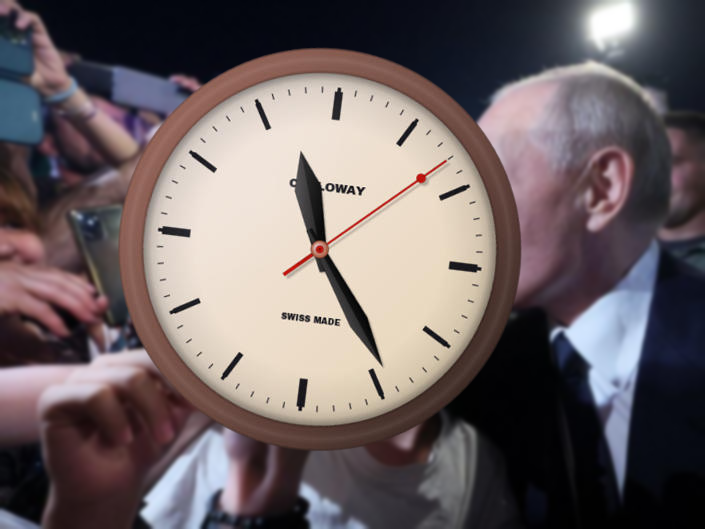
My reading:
11 h 24 min 08 s
